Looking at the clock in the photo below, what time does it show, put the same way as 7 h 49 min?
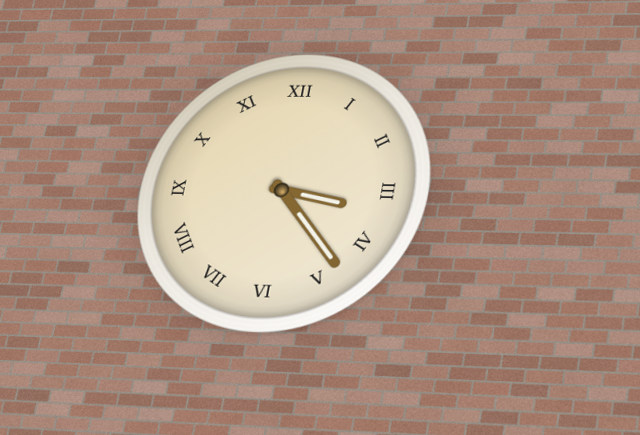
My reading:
3 h 23 min
